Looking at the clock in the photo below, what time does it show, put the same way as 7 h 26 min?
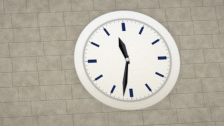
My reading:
11 h 32 min
